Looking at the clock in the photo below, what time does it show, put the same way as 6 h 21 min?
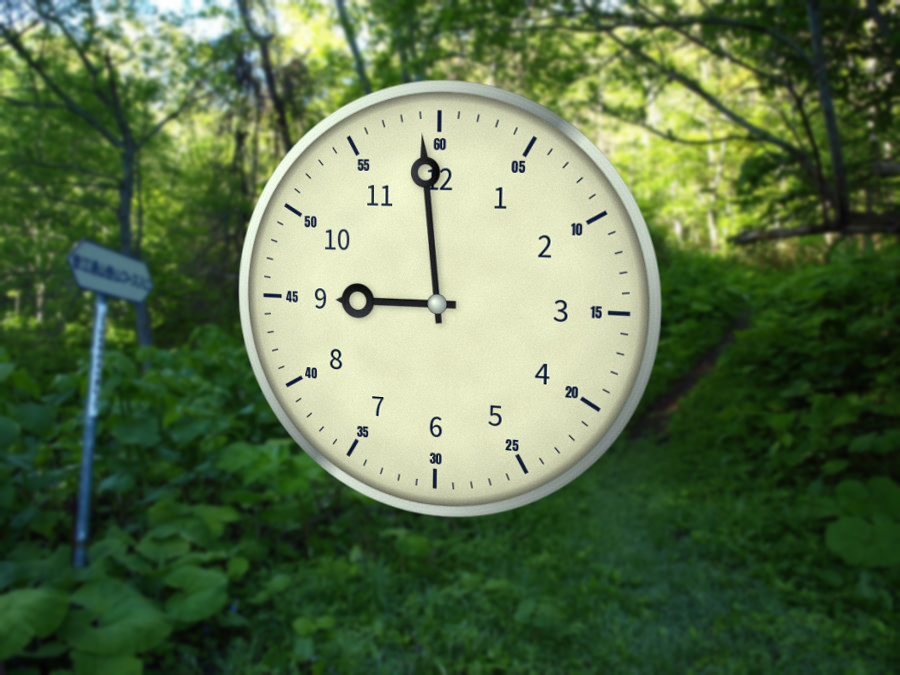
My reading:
8 h 59 min
